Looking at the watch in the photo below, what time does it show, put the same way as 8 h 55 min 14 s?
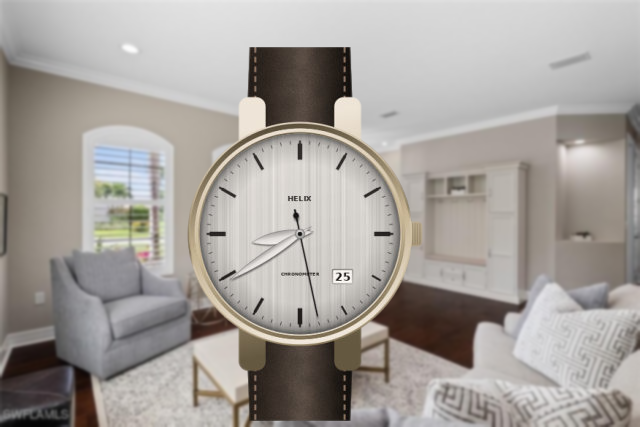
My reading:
8 h 39 min 28 s
